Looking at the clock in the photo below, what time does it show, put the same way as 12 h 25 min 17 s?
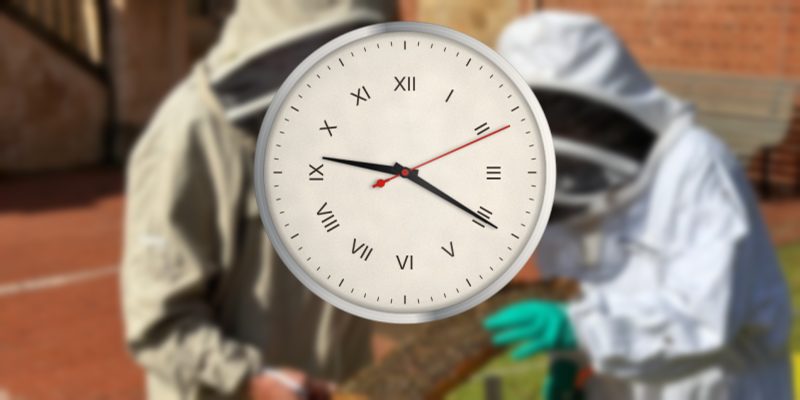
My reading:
9 h 20 min 11 s
